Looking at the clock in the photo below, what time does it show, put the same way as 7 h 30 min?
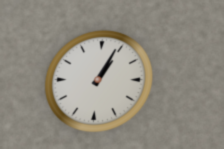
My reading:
1 h 04 min
